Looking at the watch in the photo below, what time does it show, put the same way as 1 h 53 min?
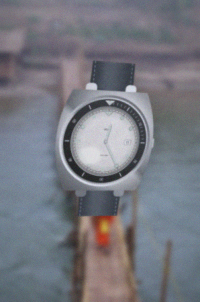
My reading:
12 h 25 min
